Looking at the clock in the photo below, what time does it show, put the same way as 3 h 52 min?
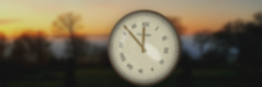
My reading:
11 h 52 min
